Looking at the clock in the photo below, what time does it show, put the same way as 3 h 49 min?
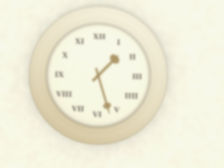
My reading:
1 h 27 min
